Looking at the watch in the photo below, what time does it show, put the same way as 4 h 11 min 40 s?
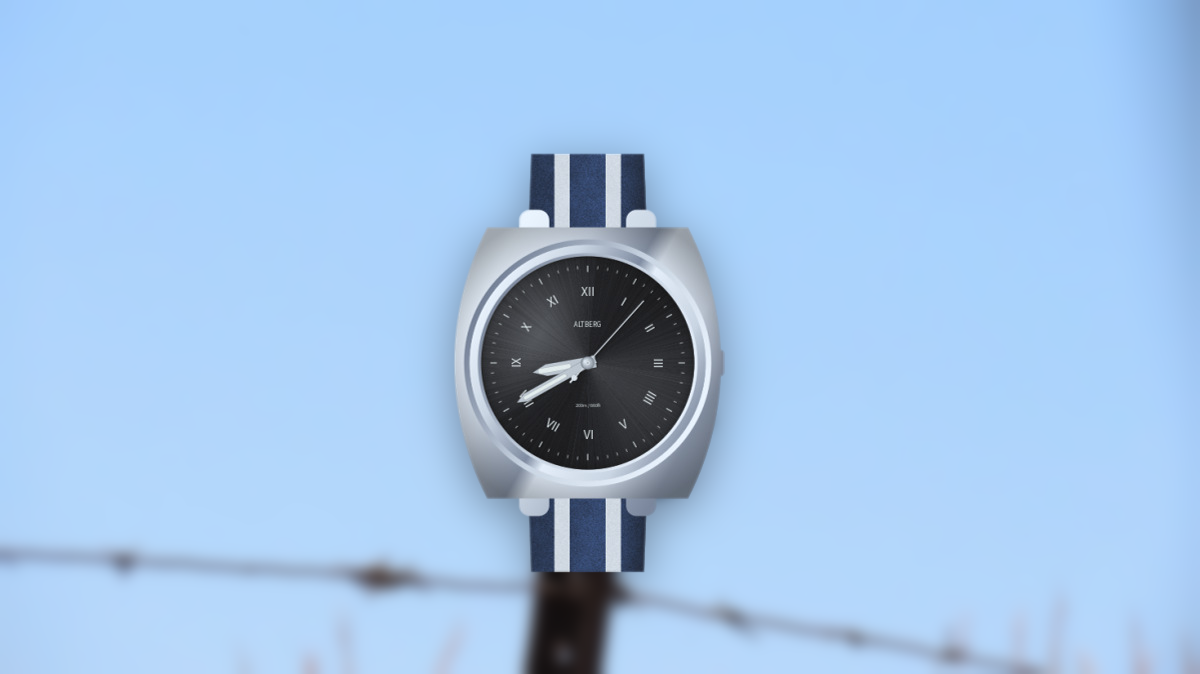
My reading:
8 h 40 min 07 s
